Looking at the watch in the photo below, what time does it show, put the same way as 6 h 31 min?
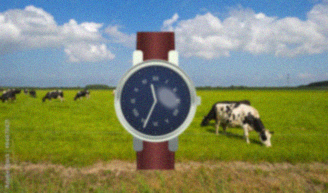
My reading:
11 h 34 min
